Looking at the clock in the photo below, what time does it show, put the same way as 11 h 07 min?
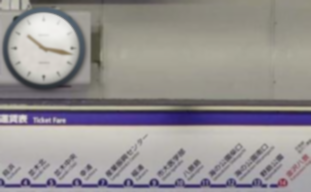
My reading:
10 h 17 min
